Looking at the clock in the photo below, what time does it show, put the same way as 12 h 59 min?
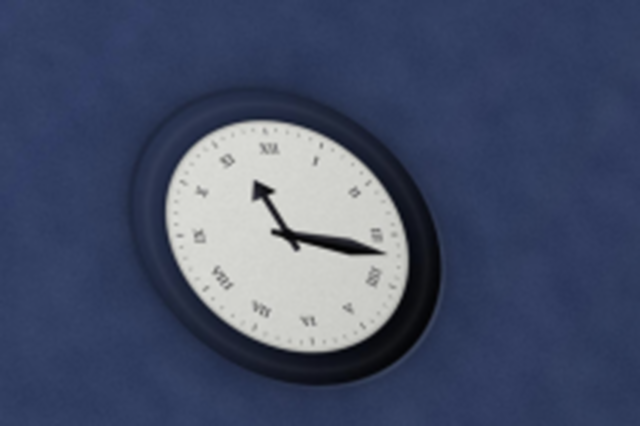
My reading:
11 h 17 min
